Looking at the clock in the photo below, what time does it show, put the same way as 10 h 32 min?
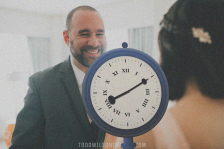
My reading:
8 h 10 min
